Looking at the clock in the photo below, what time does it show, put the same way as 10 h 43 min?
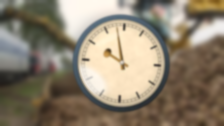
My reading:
9 h 58 min
